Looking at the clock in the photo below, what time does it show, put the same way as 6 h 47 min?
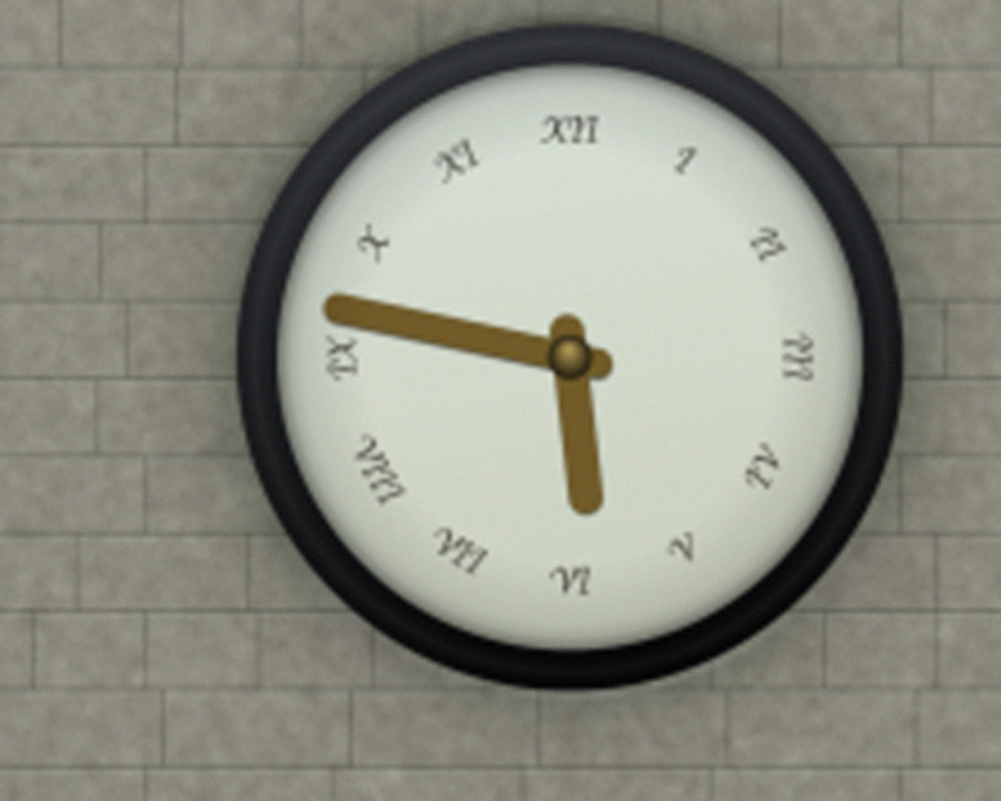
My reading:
5 h 47 min
